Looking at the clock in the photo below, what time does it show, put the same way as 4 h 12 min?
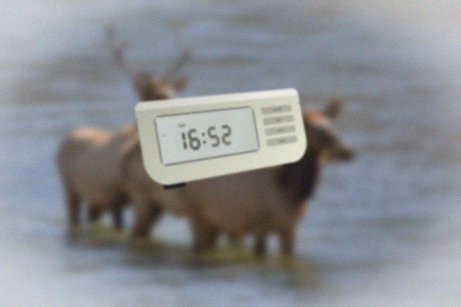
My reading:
16 h 52 min
